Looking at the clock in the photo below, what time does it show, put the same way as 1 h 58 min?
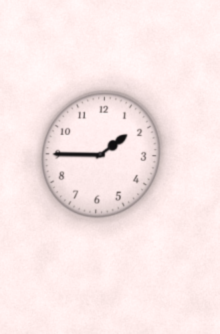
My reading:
1 h 45 min
